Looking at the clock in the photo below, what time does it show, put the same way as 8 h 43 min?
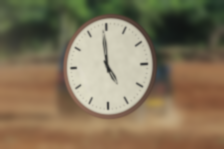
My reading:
4 h 59 min
